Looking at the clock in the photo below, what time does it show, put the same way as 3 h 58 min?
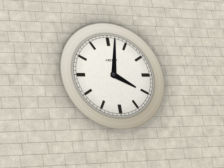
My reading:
4 h 02 min
